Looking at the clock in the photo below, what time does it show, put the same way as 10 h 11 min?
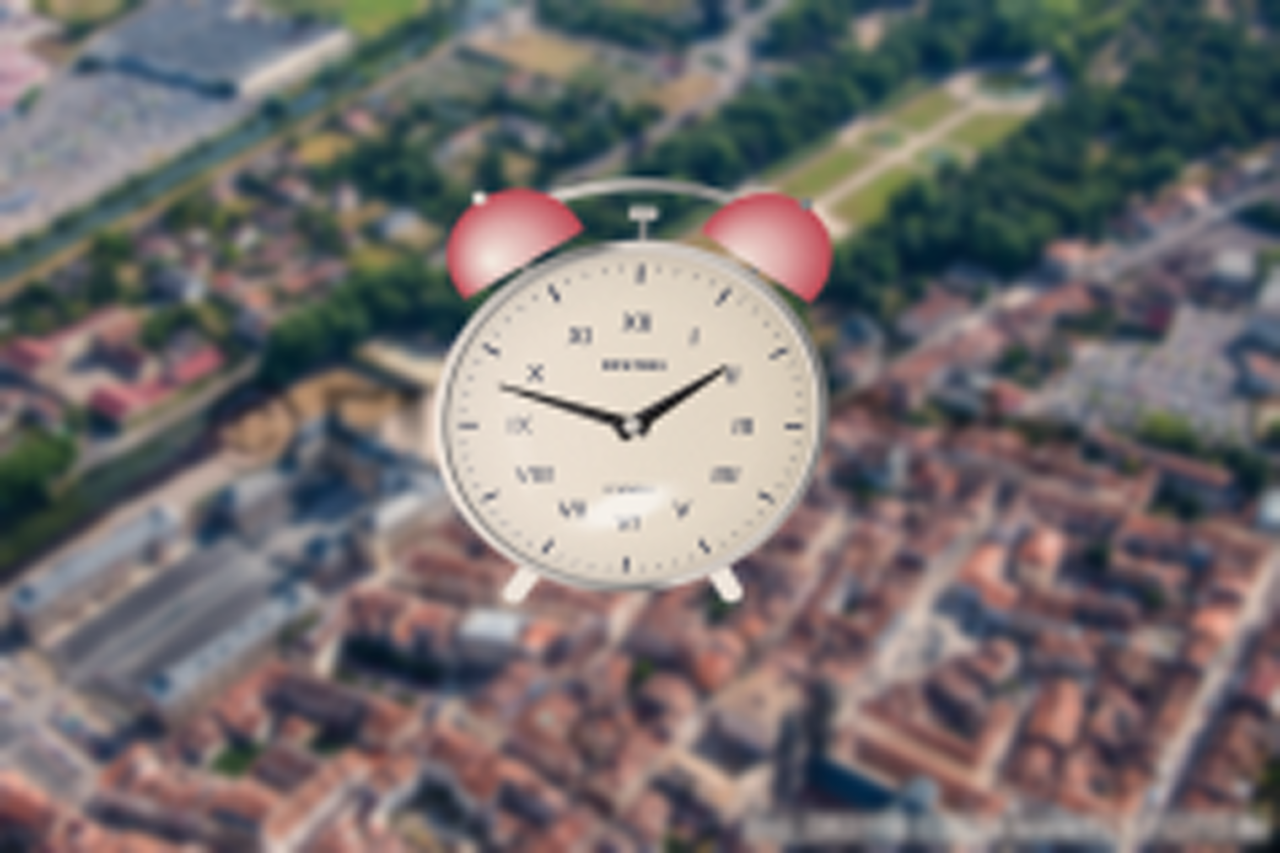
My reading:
1 h 48 min
